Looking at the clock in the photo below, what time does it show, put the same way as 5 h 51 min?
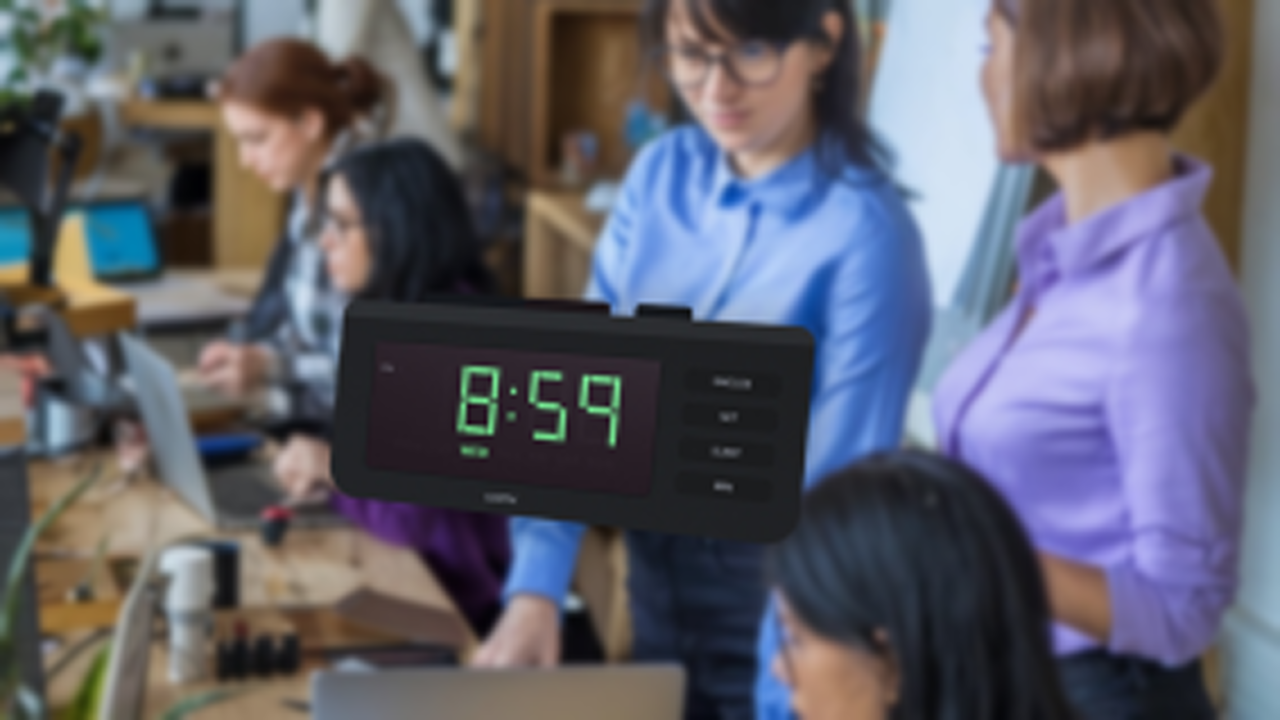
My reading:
8 h 59 min
